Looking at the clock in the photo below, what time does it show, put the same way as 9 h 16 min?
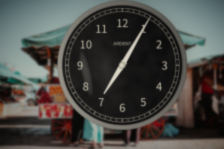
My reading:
7 h 05 min
